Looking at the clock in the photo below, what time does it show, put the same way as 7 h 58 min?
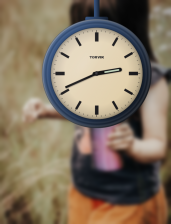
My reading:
2 h 41 min
